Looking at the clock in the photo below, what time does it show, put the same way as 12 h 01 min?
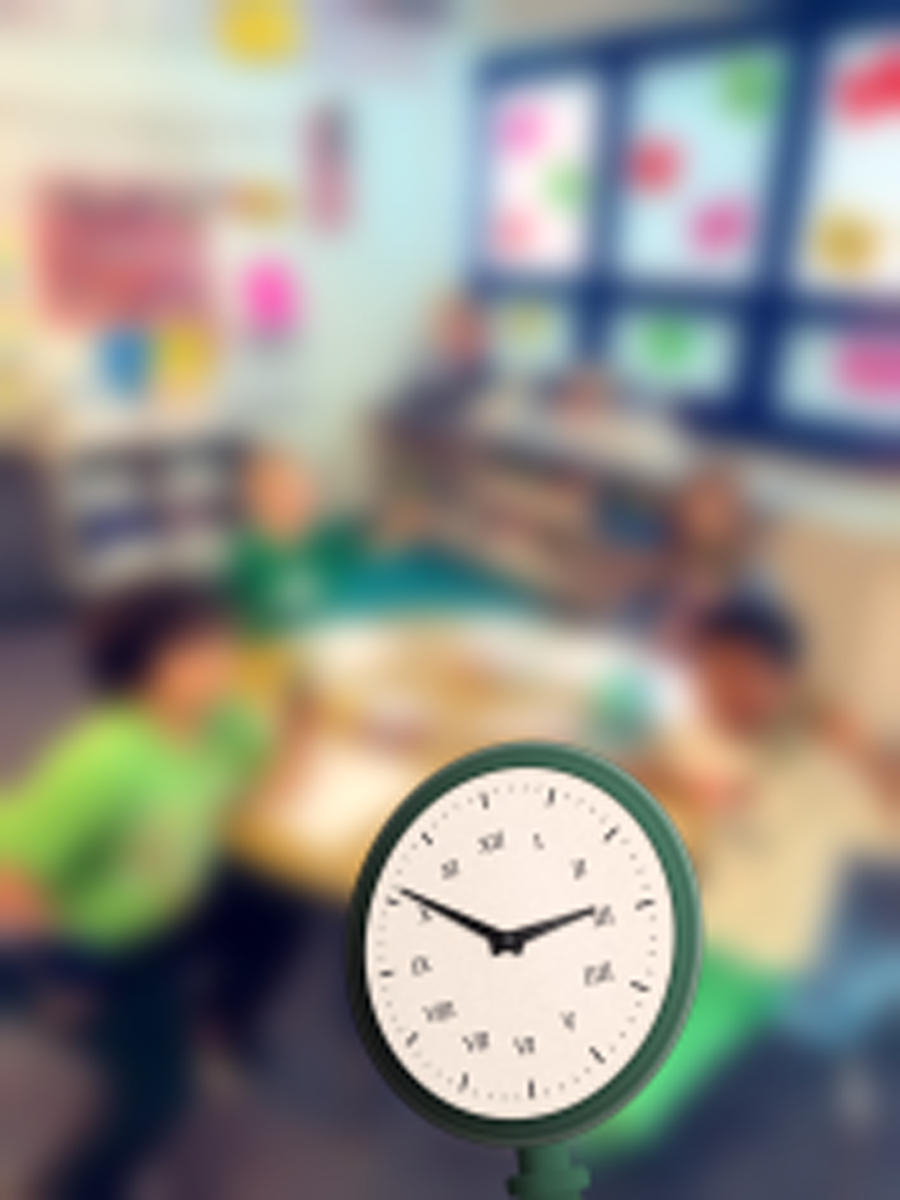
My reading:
2 h 51 min
